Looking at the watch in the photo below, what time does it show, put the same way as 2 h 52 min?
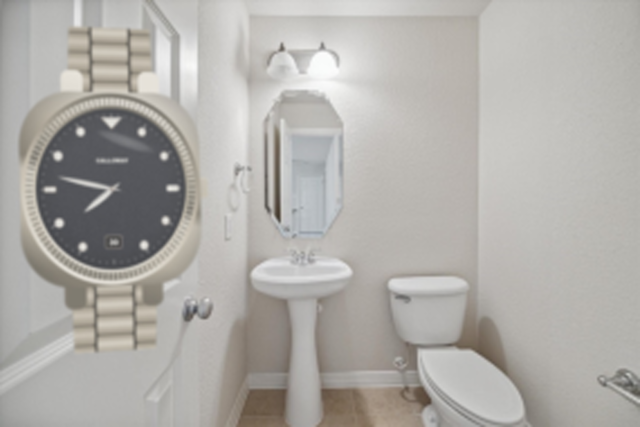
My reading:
7 h 47 min
